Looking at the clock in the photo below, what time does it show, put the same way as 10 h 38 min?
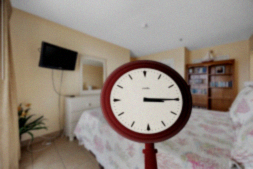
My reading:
3 h 15 min
